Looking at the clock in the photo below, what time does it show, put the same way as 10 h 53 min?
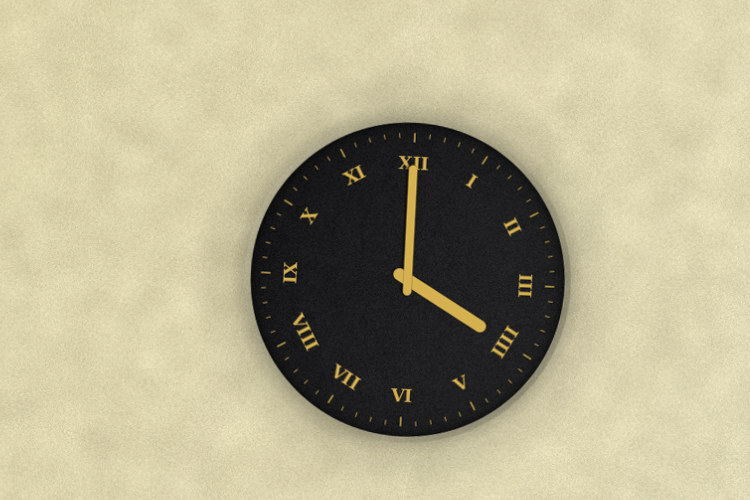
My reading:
4 h 00 min
